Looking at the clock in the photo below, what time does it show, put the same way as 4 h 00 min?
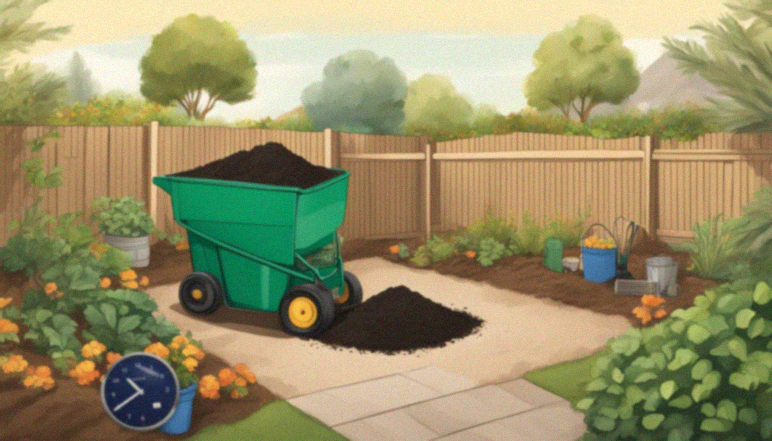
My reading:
10 h 40 min
